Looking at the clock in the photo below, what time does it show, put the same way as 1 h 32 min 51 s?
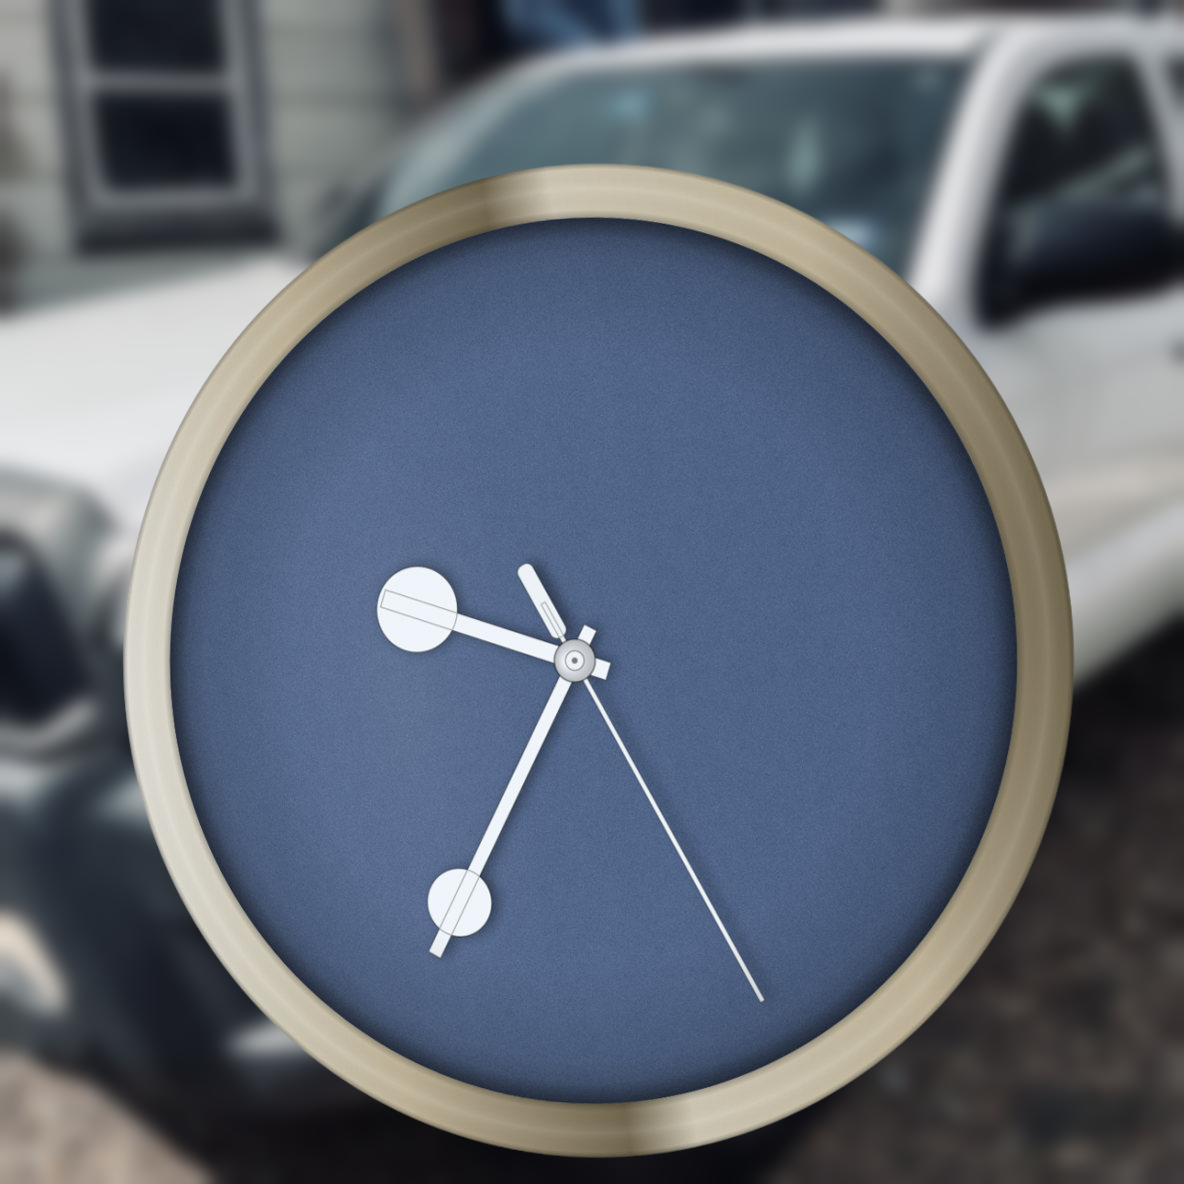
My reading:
9 h 34 min 25 s
